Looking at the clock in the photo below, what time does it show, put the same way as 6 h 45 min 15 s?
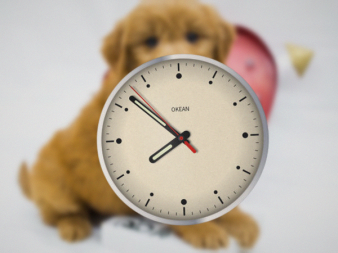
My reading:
7 h 51 min 53 s
